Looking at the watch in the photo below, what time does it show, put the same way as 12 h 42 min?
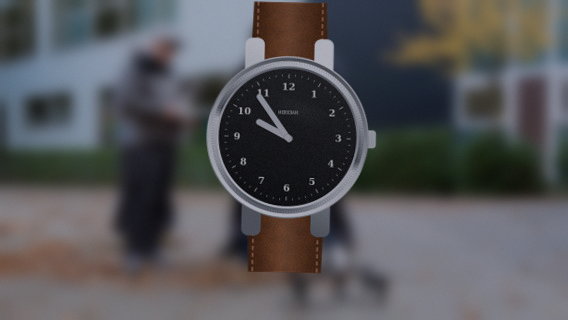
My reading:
9 h 54 min
